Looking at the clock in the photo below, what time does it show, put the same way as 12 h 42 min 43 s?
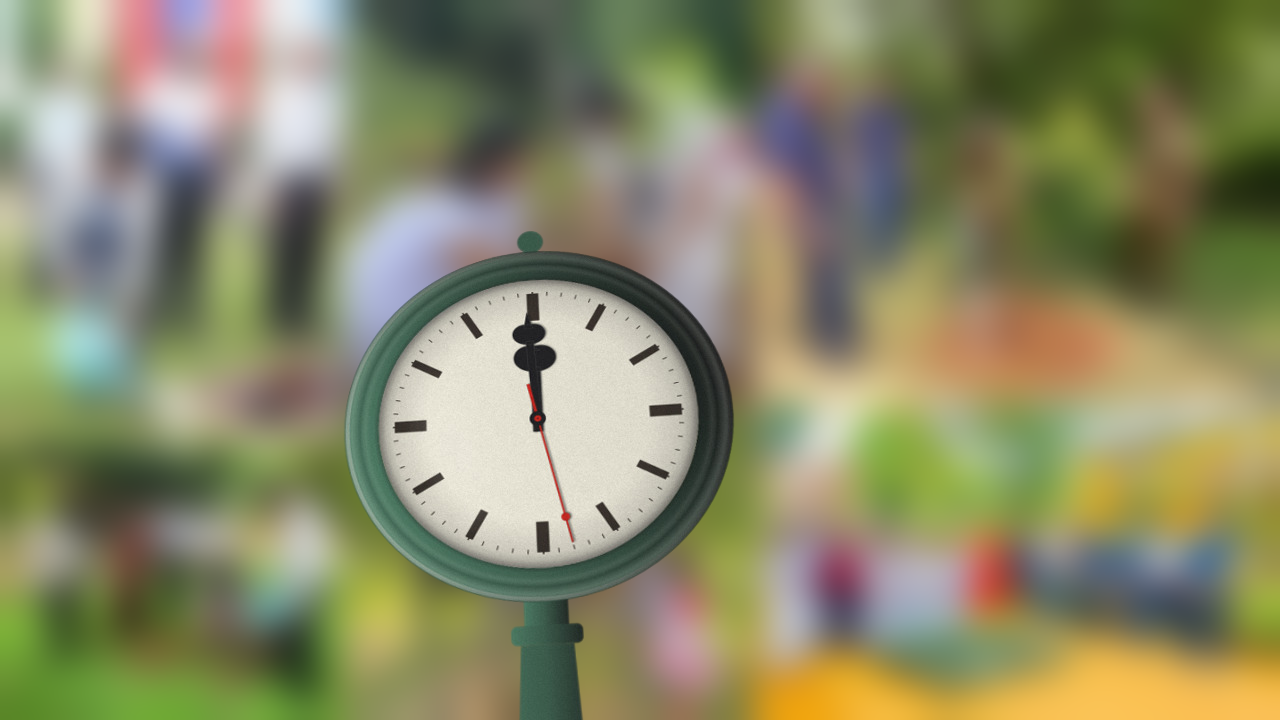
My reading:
11 h 59 min 28 s
